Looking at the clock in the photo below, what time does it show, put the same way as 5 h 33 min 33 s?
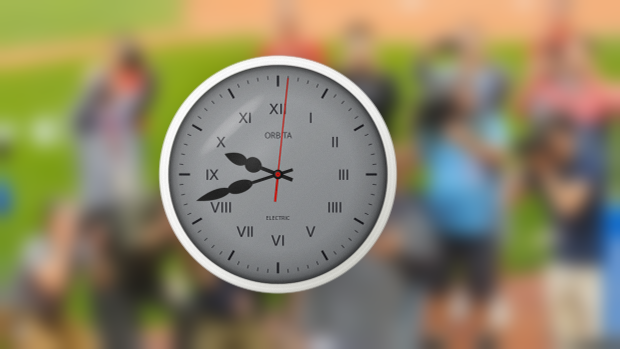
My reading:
9 h 42 min 01 s
